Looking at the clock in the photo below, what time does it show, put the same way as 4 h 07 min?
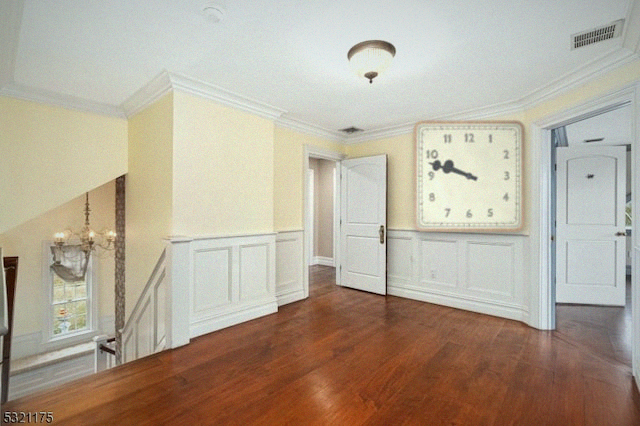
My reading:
9 h 48 min
